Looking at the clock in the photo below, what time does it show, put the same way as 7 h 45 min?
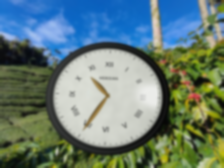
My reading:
10 h 35 min
